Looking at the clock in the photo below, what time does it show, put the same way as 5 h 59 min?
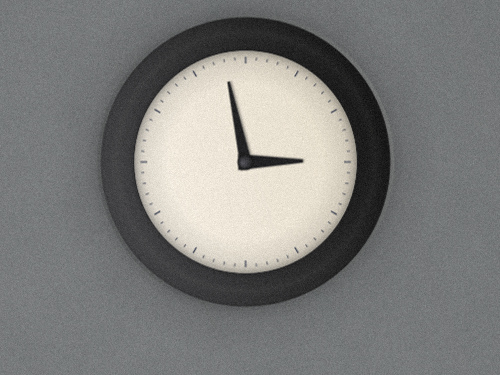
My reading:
2 h 58 min
